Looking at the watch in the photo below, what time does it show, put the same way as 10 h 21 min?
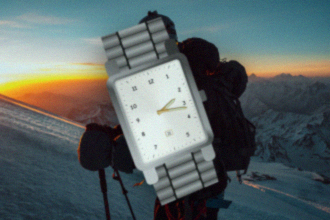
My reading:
2 h 17 min
